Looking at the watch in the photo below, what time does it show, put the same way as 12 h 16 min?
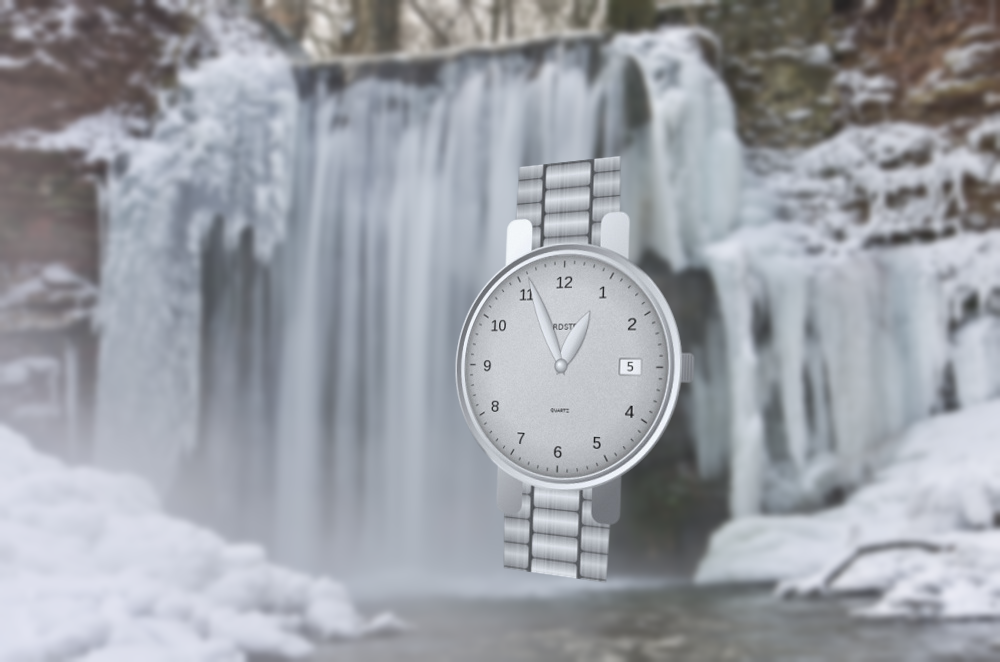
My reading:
12 h 56 min
